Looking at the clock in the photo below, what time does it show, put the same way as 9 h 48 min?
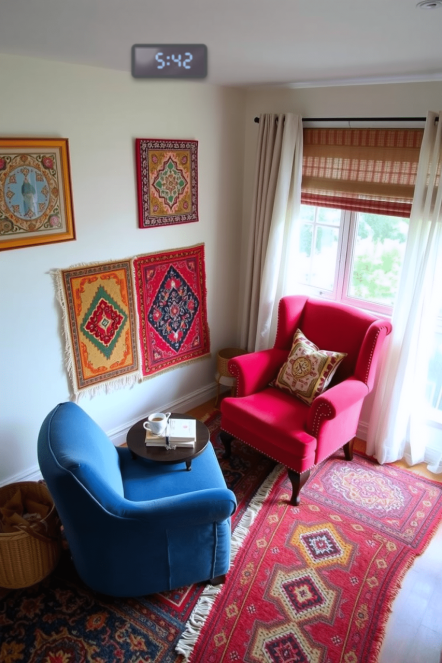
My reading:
5 h 42 min
